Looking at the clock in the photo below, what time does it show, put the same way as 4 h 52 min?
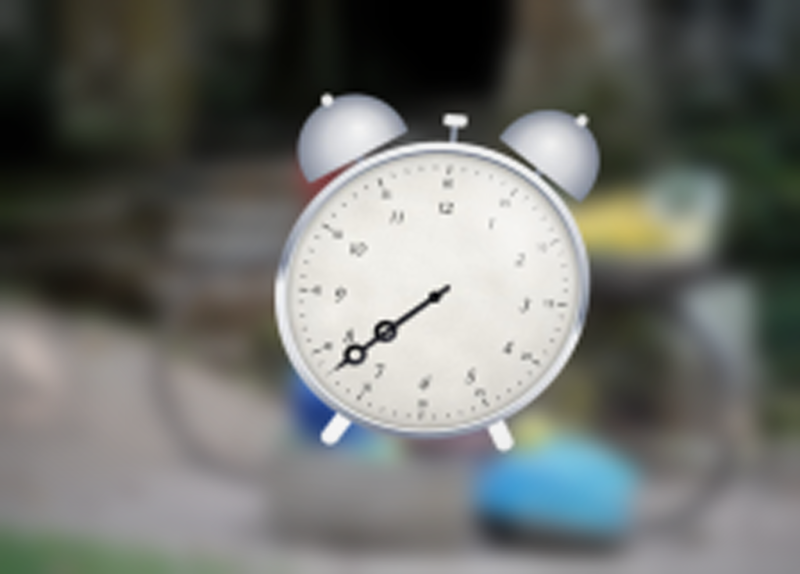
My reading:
7 h 38 min
